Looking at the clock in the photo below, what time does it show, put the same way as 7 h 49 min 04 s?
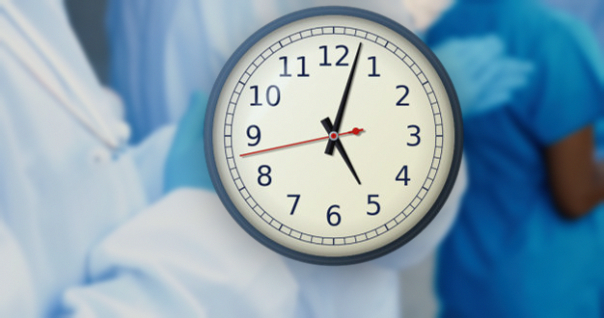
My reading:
5 h 02 min 43 s
